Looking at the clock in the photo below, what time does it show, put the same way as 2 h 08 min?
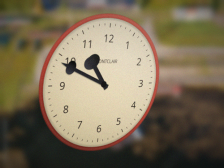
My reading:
10 h 49 min
